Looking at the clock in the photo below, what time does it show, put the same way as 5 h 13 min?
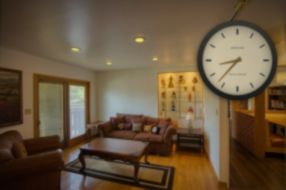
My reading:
8 h 37 min
